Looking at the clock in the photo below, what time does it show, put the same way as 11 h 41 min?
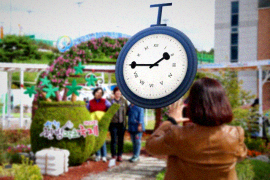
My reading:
1 h 45 min
